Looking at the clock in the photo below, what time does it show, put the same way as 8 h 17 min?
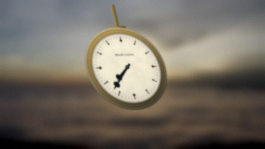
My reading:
7 h 37 min
